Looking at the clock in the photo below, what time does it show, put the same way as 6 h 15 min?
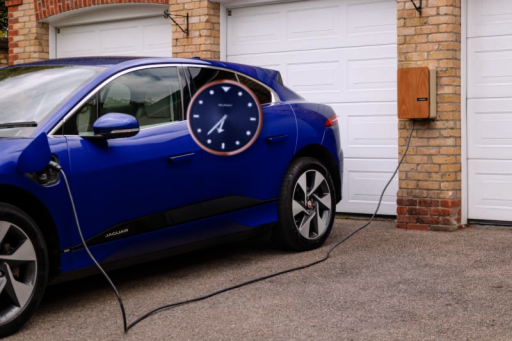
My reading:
6 h 37 min
